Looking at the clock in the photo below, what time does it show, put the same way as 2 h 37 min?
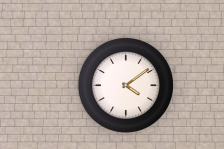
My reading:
4 h 09 min
